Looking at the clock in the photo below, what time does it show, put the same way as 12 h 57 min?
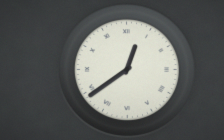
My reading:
12 h 39 min
